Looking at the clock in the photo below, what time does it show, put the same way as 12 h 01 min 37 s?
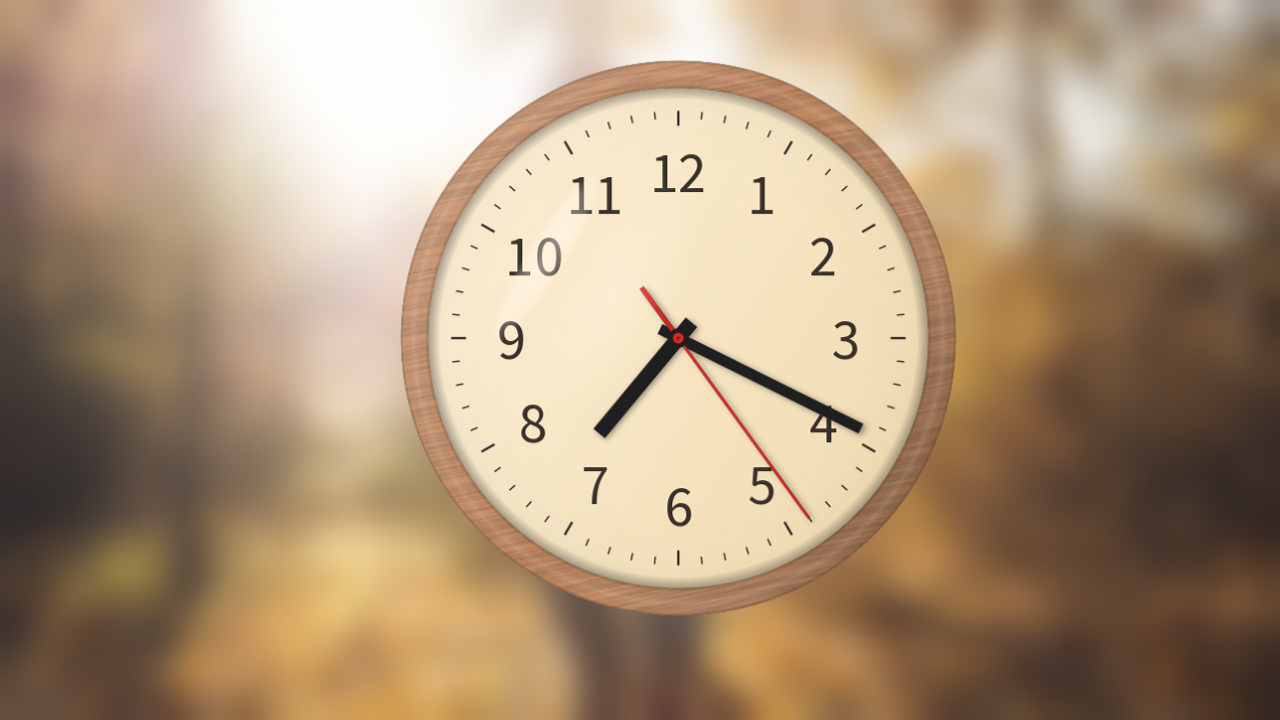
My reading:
7 h 19 min 24 s
